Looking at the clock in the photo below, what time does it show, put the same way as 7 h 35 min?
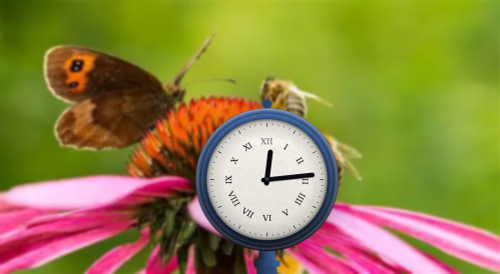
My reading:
12 h 14 min
